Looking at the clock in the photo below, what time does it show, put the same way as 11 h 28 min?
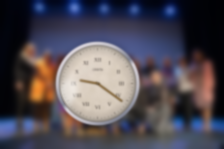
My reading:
9 h 21 min
